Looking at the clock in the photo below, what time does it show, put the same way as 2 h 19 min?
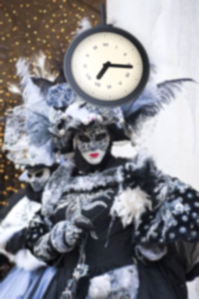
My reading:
7 h 16 min
